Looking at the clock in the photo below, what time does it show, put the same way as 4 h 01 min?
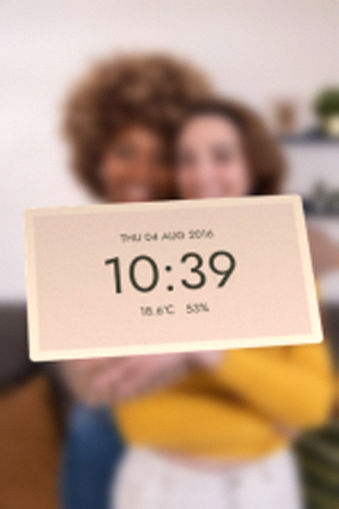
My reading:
10 h 39 min
